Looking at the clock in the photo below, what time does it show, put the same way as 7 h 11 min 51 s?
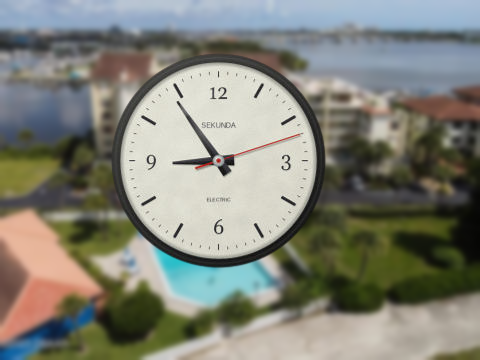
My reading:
8 h 54 min 12 s
